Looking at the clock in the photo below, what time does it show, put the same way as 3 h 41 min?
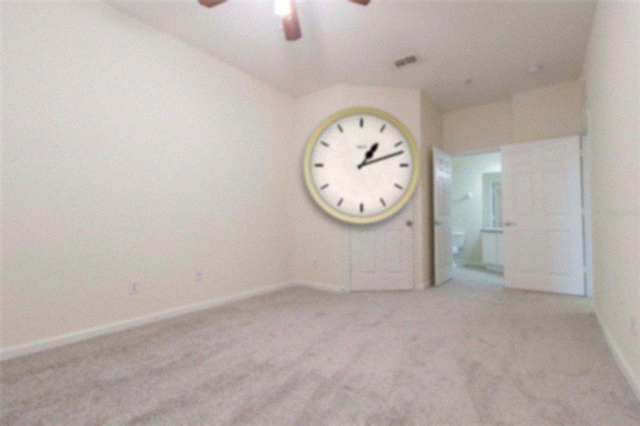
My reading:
1 h 12 min
